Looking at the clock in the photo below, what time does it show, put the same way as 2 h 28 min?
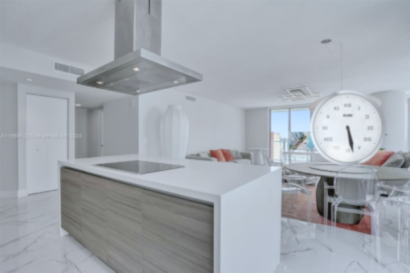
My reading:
5 h 28 min
